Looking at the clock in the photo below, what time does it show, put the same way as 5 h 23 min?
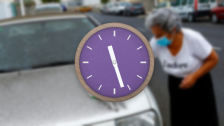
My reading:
11 h 27 min
